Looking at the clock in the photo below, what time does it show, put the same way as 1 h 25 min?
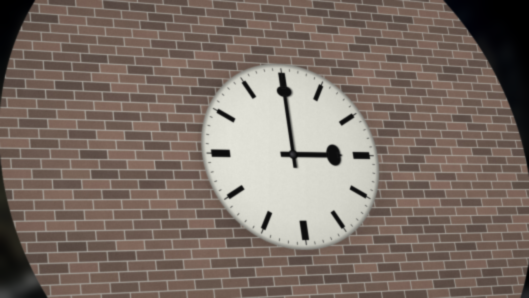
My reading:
3 h 00 min
